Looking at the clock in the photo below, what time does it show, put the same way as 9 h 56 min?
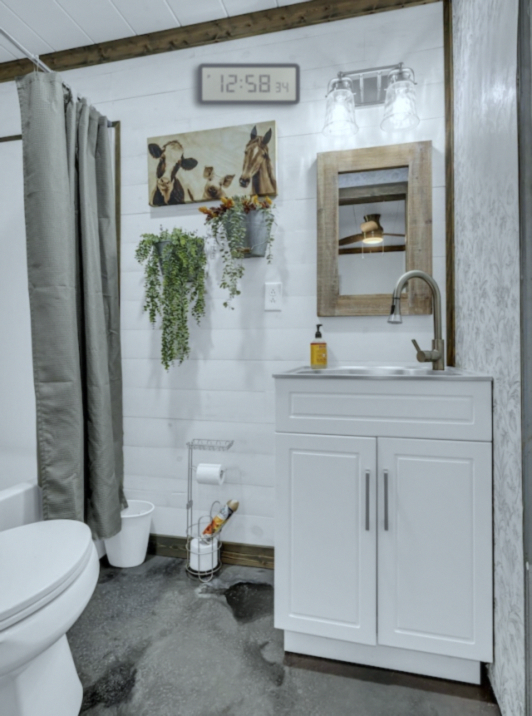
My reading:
12 h 58 min
